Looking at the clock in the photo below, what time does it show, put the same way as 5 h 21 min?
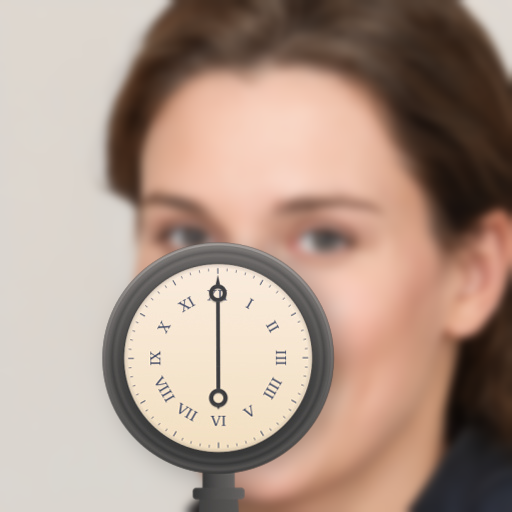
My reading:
6 h 00 min
